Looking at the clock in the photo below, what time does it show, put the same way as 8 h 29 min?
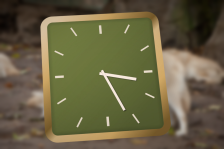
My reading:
3 h 26 min
